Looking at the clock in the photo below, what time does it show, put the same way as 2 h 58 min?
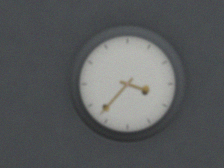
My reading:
3 h 37 min
